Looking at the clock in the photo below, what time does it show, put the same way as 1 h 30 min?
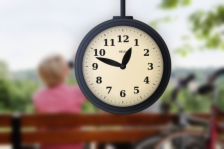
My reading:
12 h 48 min
